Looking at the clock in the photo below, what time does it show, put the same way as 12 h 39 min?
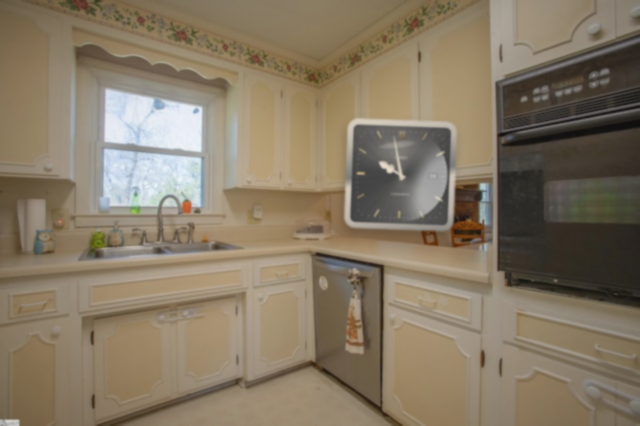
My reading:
9 h 58 min
